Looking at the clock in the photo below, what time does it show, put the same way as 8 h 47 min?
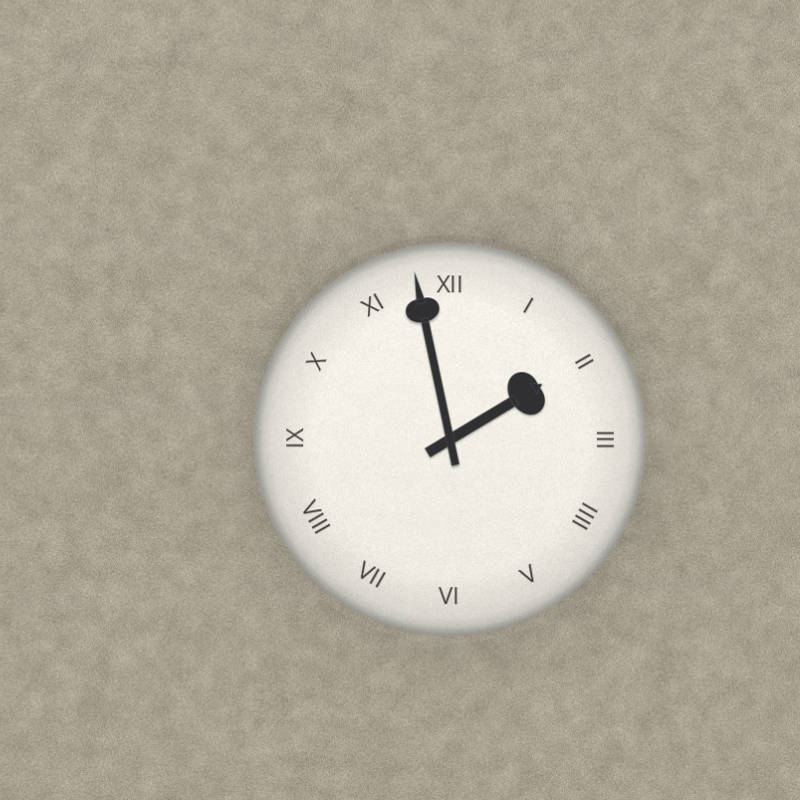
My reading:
1 h 58 min
